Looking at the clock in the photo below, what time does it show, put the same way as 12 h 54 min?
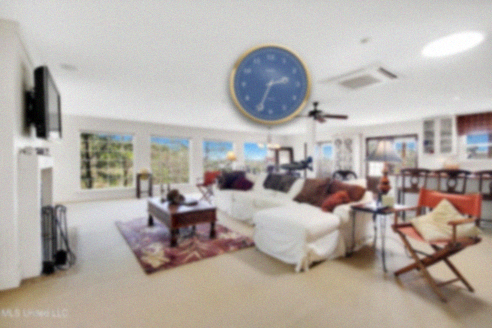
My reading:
2 h 34 min
